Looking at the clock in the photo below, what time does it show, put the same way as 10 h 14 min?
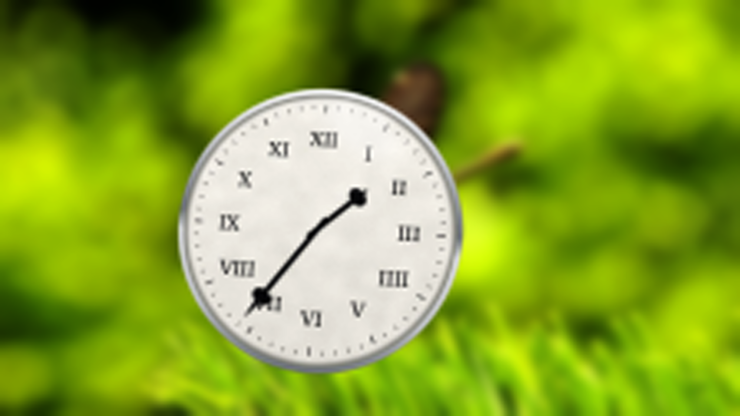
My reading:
1 h 36 min
